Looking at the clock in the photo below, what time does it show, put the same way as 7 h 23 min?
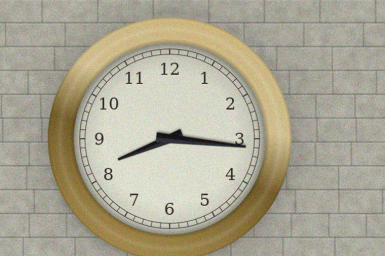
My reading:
8 h 16 min
